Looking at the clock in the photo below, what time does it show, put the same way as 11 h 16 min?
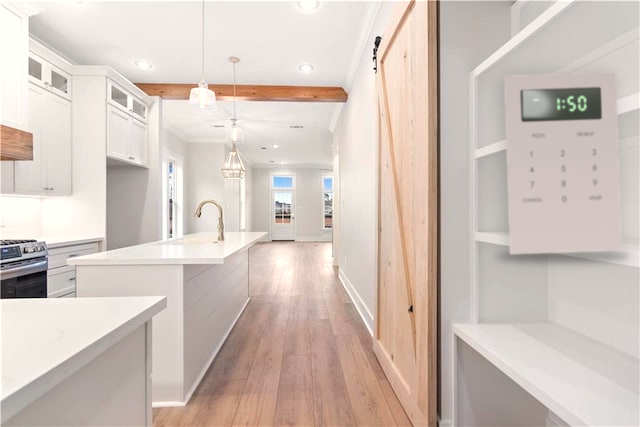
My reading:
1 h 50 min
